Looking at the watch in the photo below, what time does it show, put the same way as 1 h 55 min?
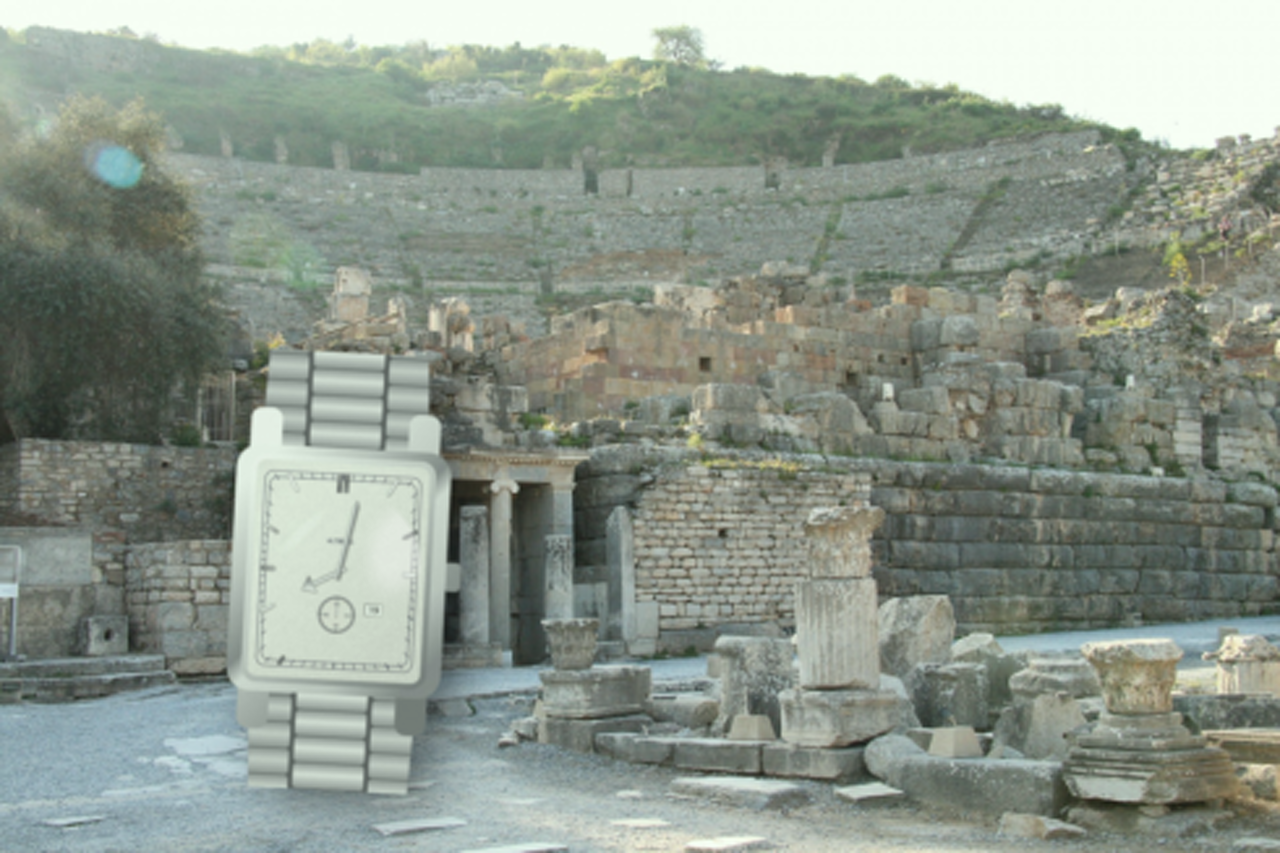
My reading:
8 h 02 min
